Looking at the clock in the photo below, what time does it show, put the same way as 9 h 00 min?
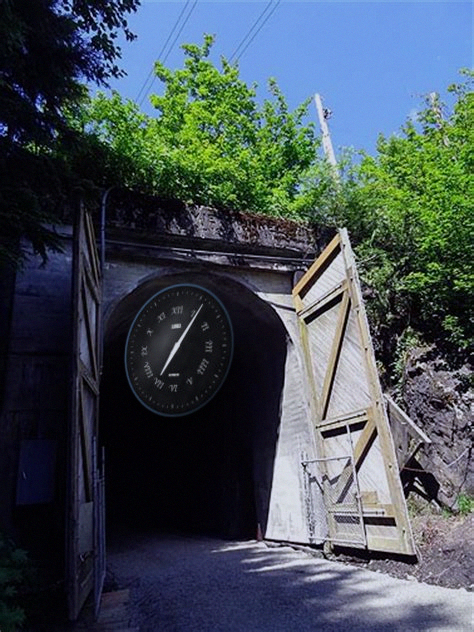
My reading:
7 h 06 min
